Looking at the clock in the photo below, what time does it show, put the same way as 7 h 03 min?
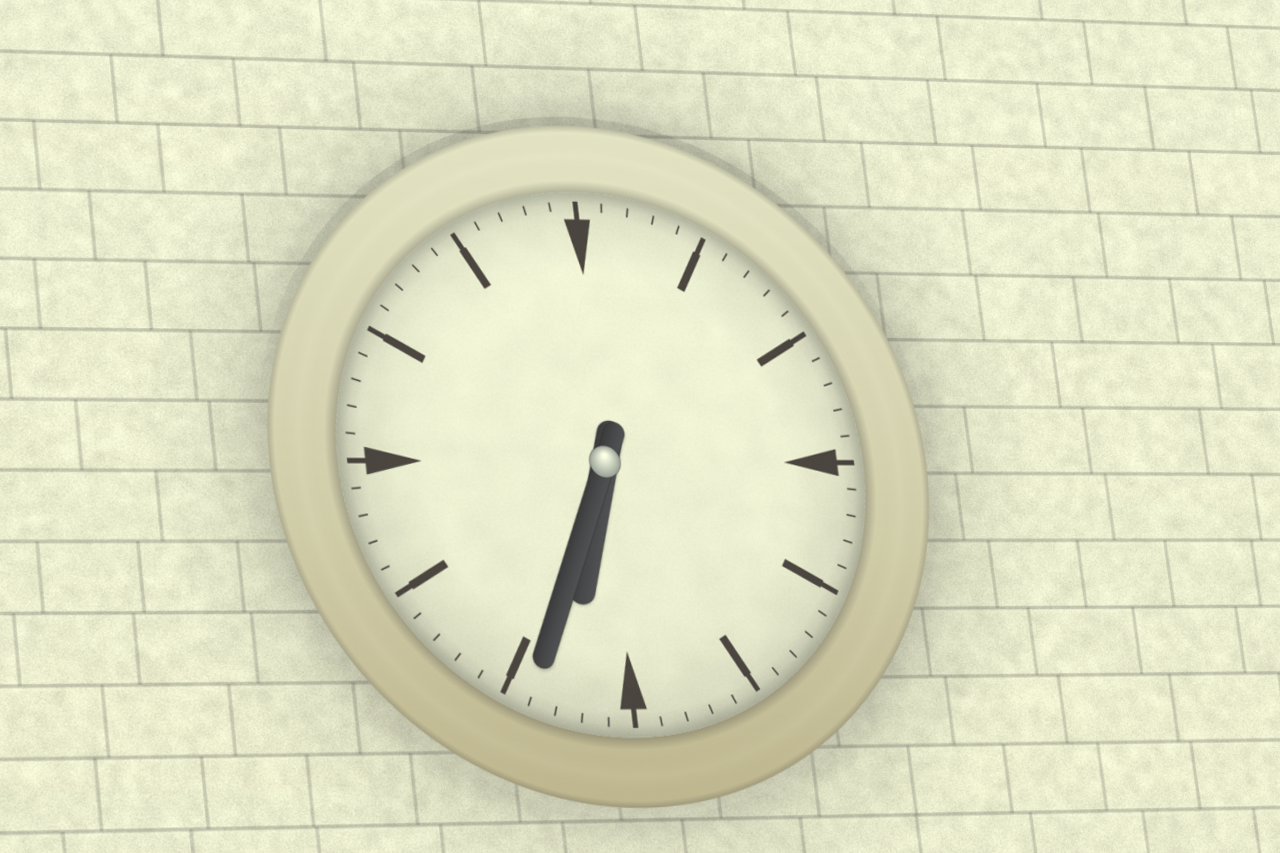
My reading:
6 h 34 min
